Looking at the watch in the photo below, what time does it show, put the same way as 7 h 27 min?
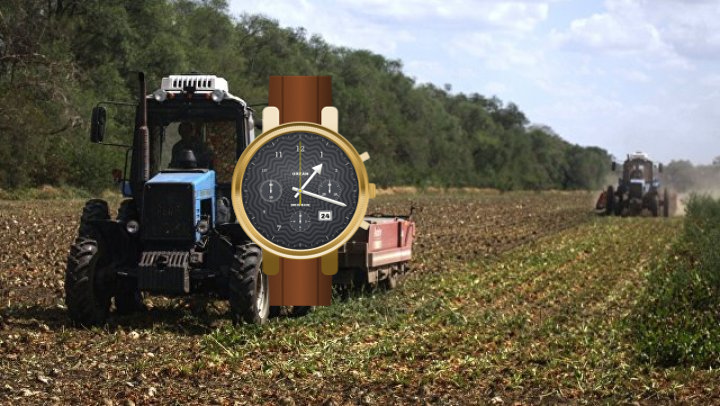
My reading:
1 h 18 min
